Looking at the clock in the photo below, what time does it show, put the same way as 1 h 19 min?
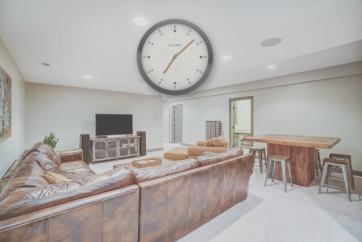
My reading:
7 h 08 min
